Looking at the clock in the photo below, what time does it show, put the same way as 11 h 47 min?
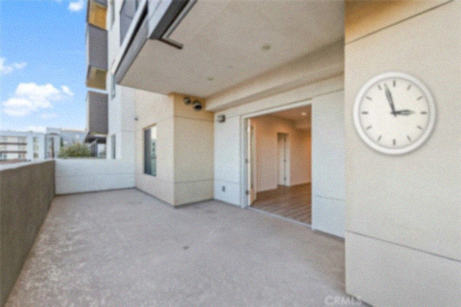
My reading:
2 h 57 min
